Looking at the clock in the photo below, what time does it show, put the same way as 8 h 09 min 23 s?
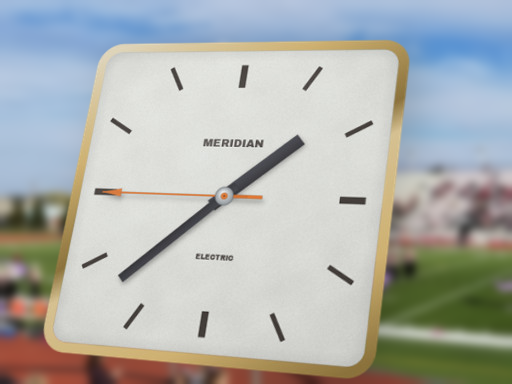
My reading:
1 h 37 min 45 s
